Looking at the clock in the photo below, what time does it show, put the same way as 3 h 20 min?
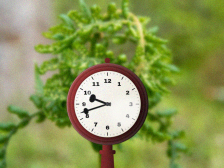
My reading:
9 h 42 min
